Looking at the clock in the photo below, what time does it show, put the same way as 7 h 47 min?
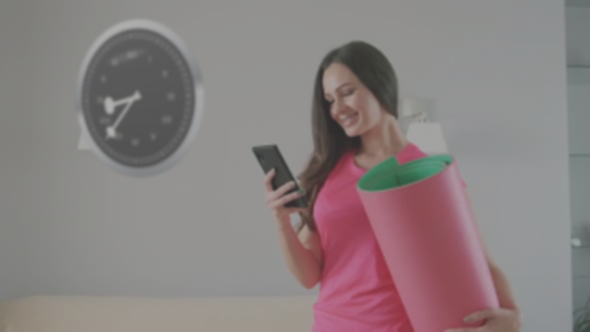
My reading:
8 h 37 min
